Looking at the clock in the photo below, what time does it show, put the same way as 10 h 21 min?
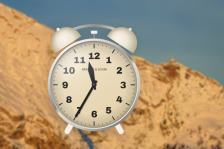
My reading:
11 h 35 min
